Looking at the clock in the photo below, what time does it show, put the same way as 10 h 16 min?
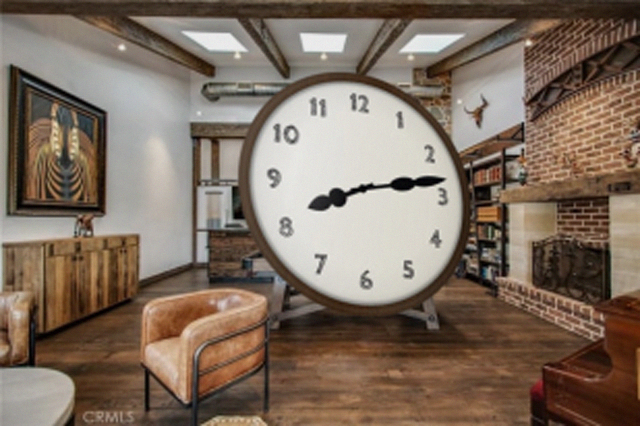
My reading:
8 h 13 min
